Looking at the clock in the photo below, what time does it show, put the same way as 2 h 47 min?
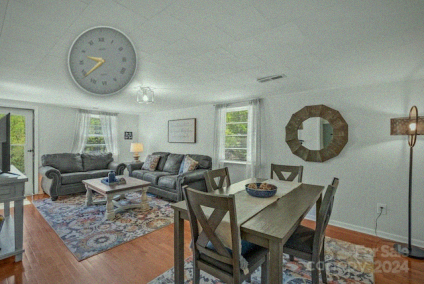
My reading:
9 h 39 min
